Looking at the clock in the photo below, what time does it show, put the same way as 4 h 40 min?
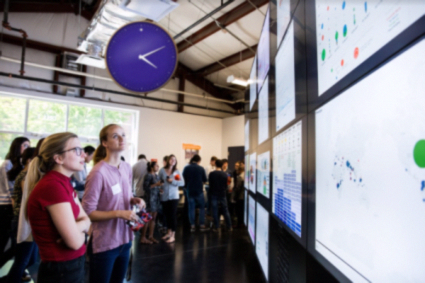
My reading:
4 h 11 min
